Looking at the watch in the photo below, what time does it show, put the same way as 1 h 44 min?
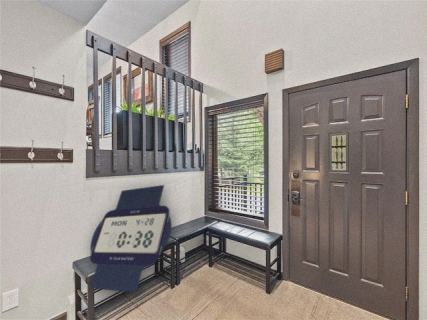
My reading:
0 h 38 min
